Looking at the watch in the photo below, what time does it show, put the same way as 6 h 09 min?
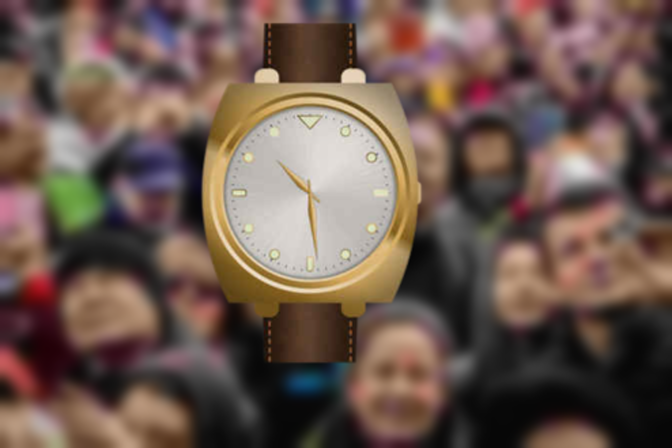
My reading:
10 h 29 min
